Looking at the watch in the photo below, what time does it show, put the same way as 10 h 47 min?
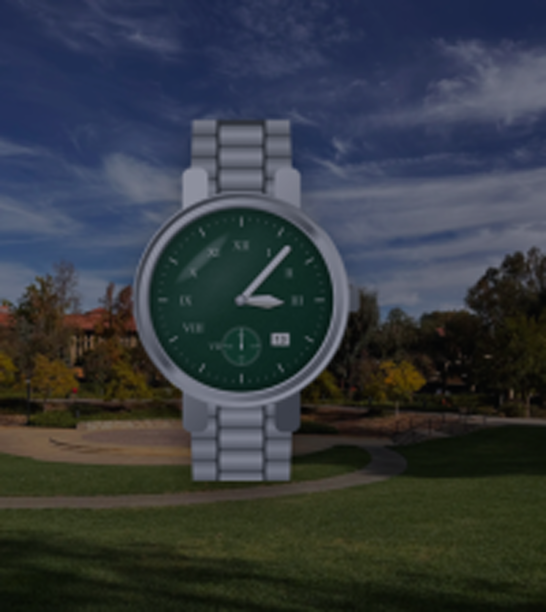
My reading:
3 h 07 min
